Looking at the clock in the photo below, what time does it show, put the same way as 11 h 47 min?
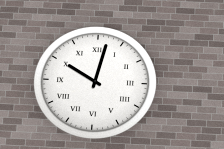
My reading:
10 h 02 min
